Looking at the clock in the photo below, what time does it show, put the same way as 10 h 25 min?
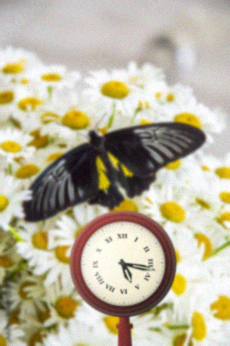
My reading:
5 h 17 min
